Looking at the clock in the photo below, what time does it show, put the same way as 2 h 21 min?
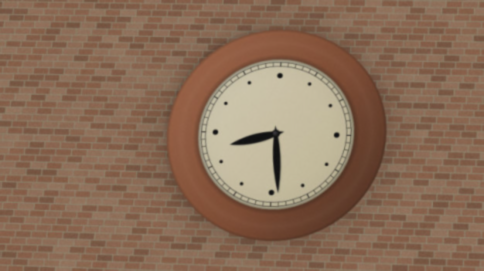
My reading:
8 h 29 min
